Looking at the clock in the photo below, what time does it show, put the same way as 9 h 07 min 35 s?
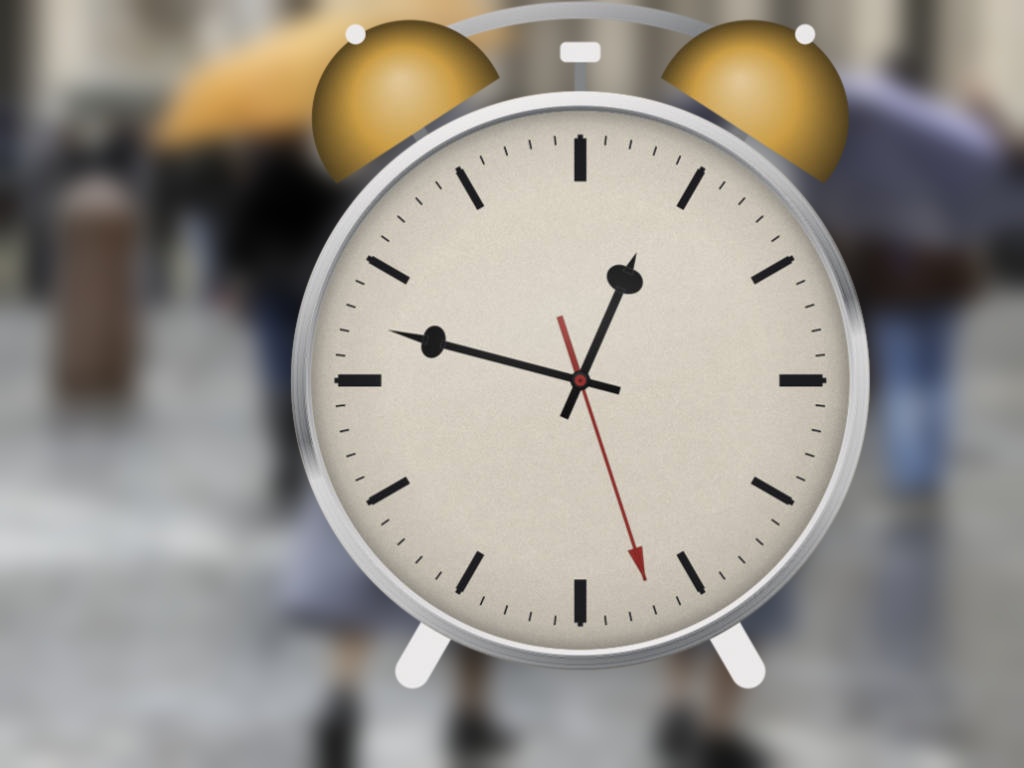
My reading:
12 h 47 min 27 s
